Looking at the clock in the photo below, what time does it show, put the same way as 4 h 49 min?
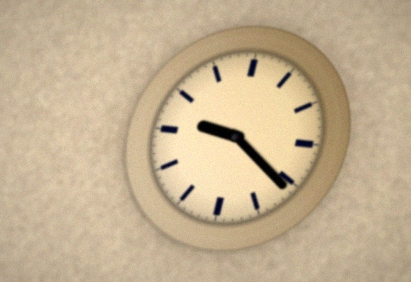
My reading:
9 h 21 min
